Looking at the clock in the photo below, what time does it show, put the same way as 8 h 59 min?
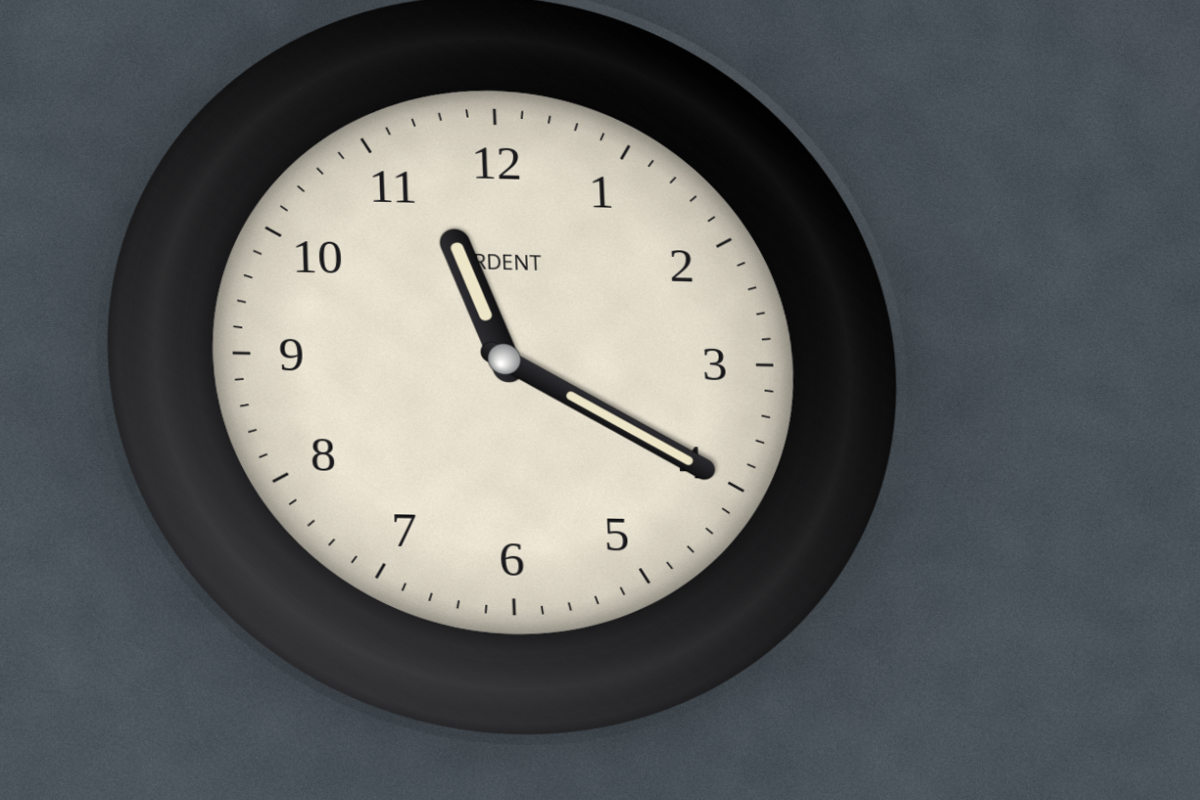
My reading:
11 h 20 min
